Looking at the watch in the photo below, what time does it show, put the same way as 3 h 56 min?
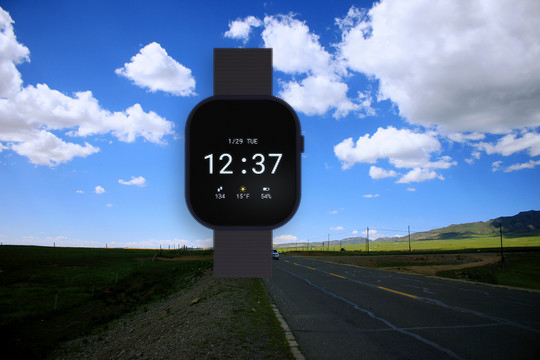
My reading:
12 h 37 min
